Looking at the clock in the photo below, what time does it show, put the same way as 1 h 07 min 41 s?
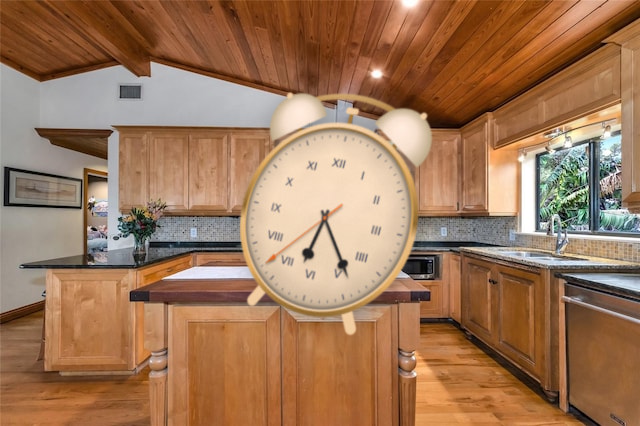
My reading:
6 h 23 min 37 s
